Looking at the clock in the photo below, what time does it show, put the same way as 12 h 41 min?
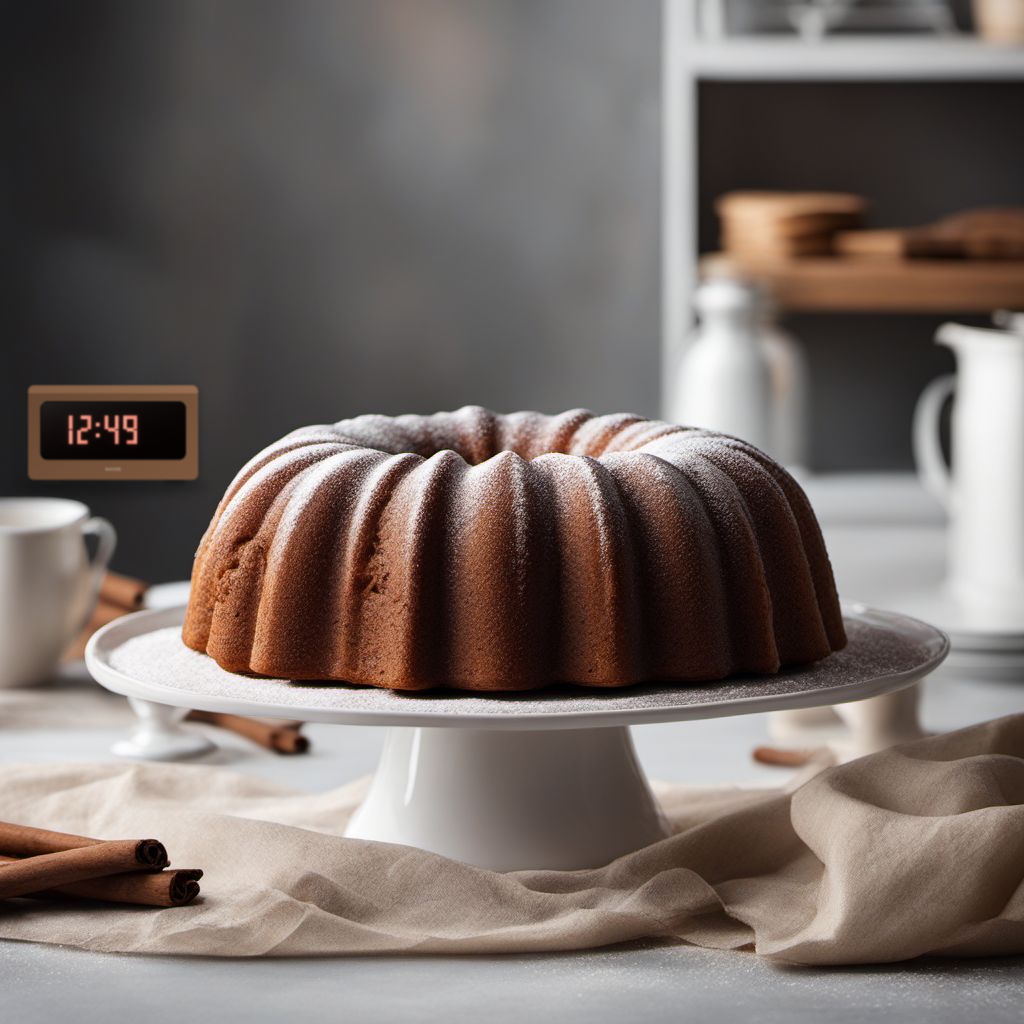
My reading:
12 h 49 min
